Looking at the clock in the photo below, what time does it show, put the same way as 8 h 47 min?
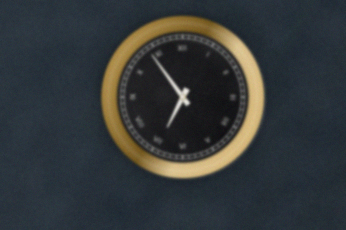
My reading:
6 h 54 min
